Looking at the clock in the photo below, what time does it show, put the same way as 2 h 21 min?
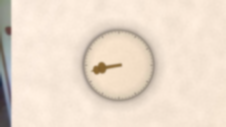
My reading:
8 h 43 min
